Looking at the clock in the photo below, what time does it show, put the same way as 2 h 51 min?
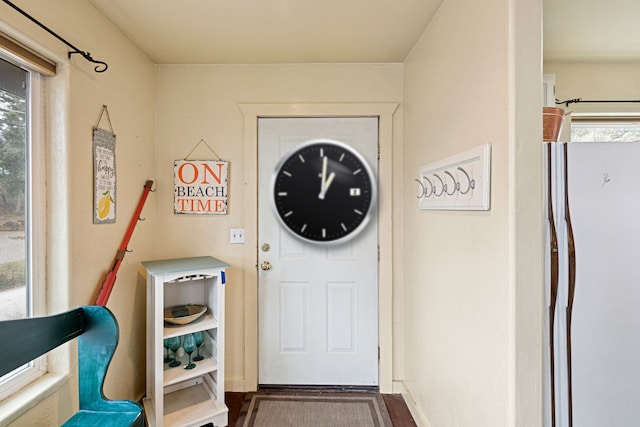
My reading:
1 h 01 min
